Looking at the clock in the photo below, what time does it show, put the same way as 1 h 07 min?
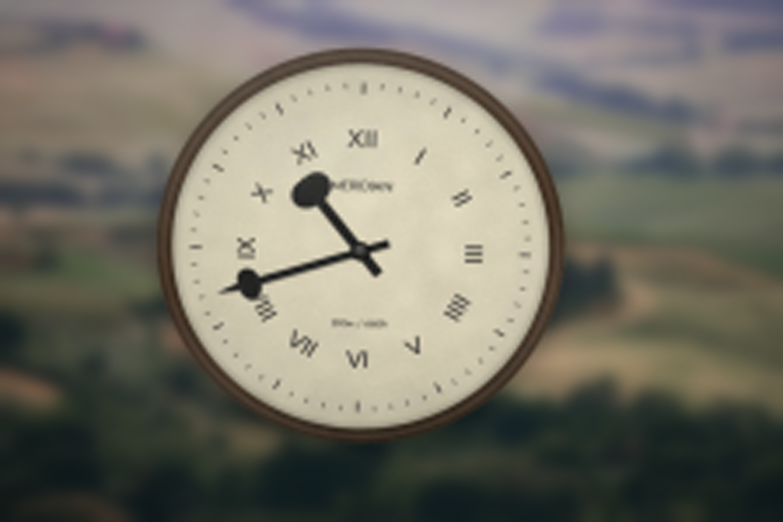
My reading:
10 h 42 min
